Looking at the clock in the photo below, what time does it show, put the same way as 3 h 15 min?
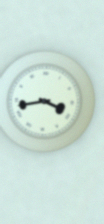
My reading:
3 h 43 min
